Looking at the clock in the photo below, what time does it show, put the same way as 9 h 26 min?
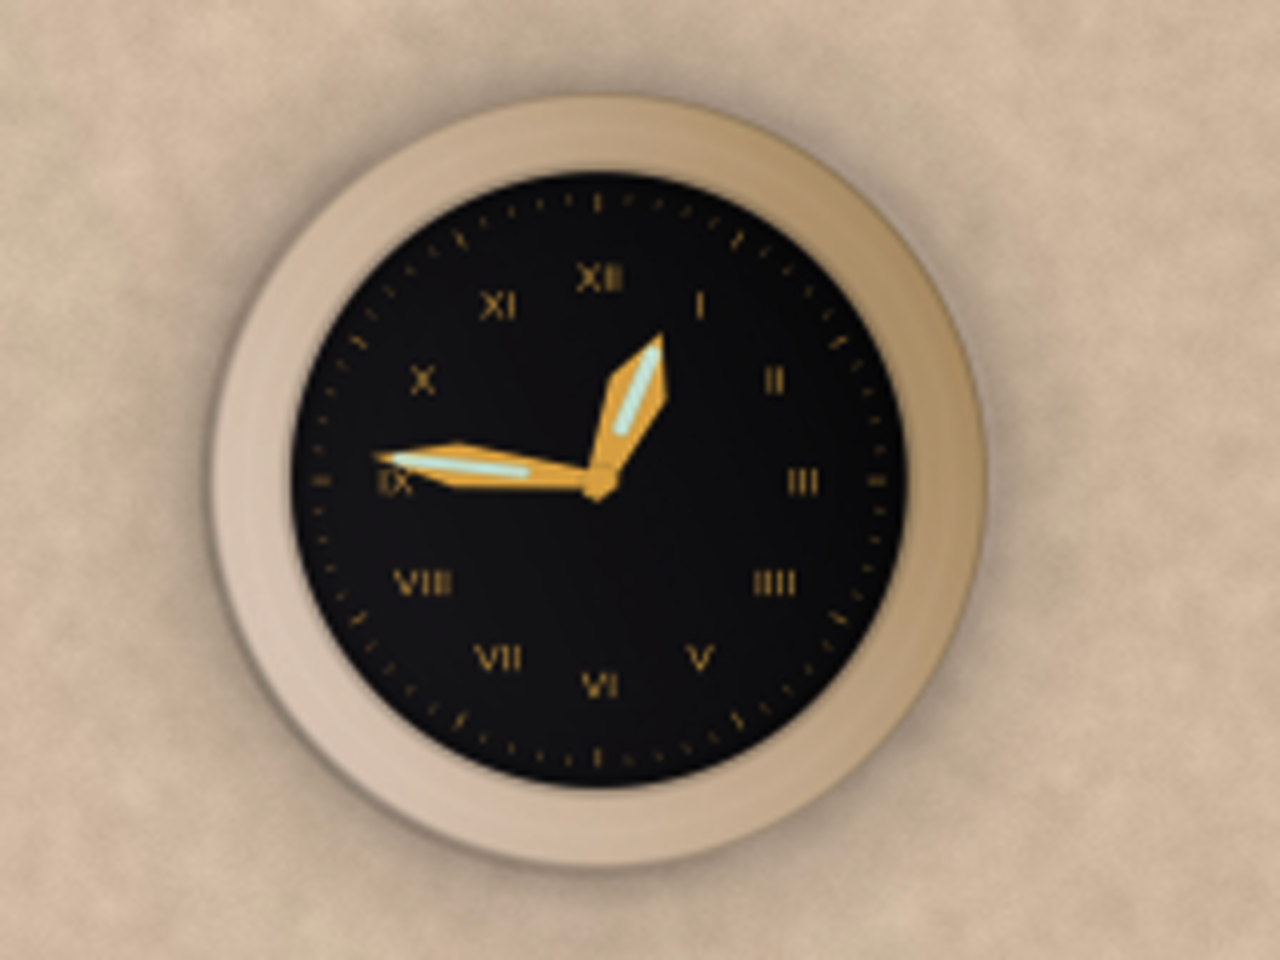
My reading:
12 h 46 min
